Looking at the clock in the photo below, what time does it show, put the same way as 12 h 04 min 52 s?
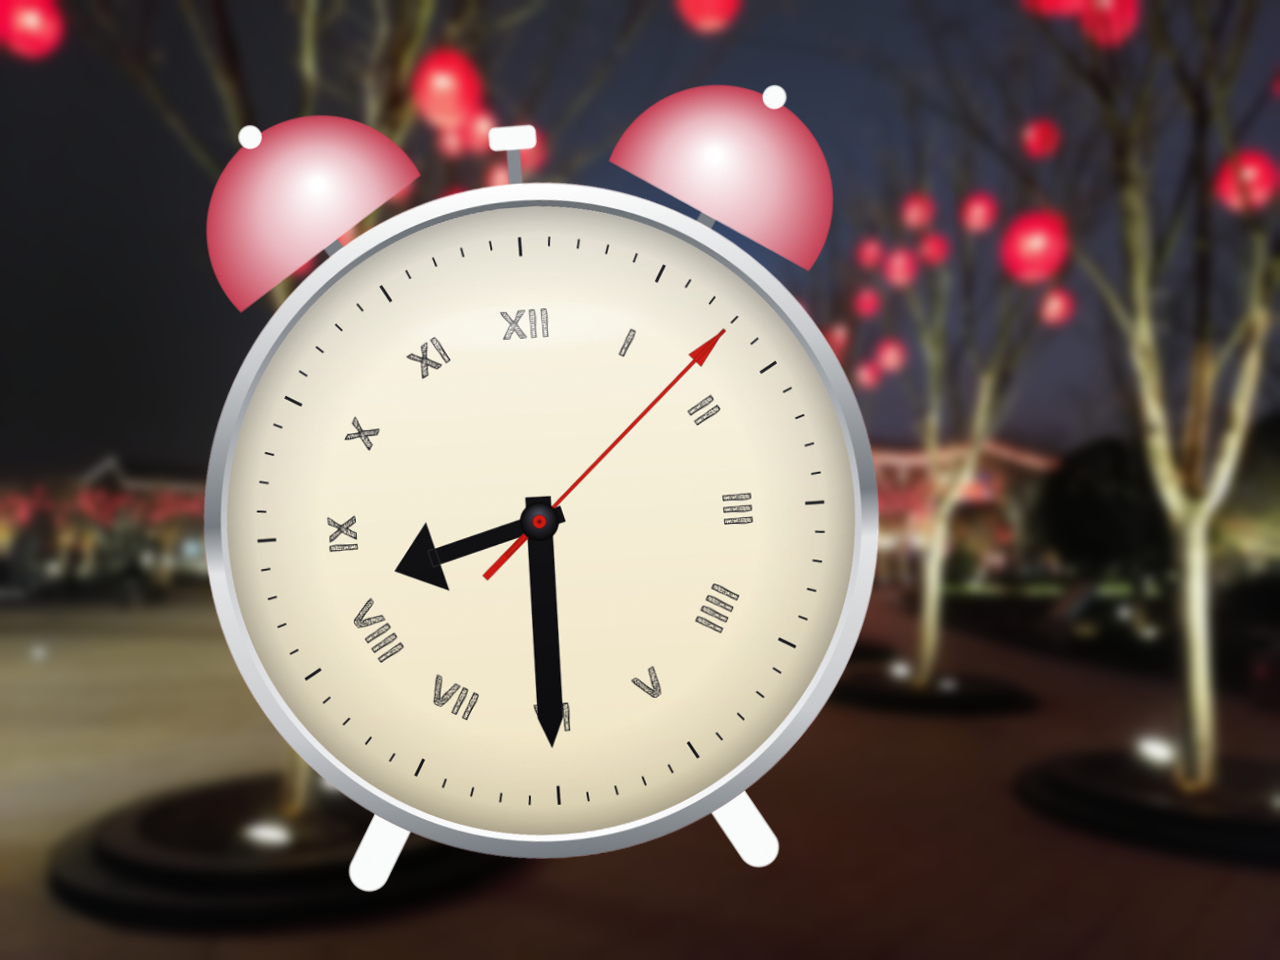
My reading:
8 h 30 min 08 s
